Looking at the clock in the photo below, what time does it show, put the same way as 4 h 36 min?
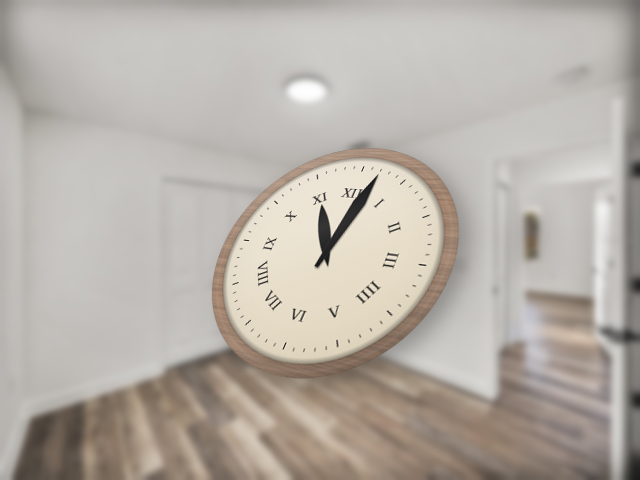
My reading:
11 h 02 min
